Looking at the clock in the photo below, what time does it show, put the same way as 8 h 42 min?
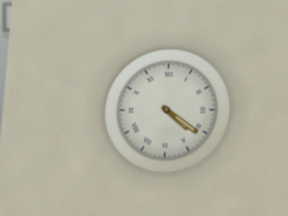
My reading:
4 h 21 min
